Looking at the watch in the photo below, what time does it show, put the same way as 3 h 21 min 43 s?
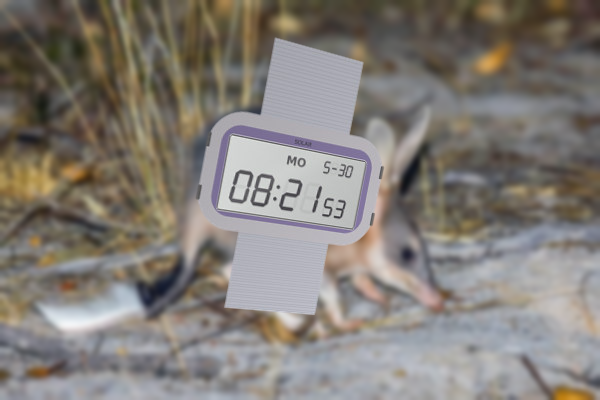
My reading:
8 h 21 min 53 s
